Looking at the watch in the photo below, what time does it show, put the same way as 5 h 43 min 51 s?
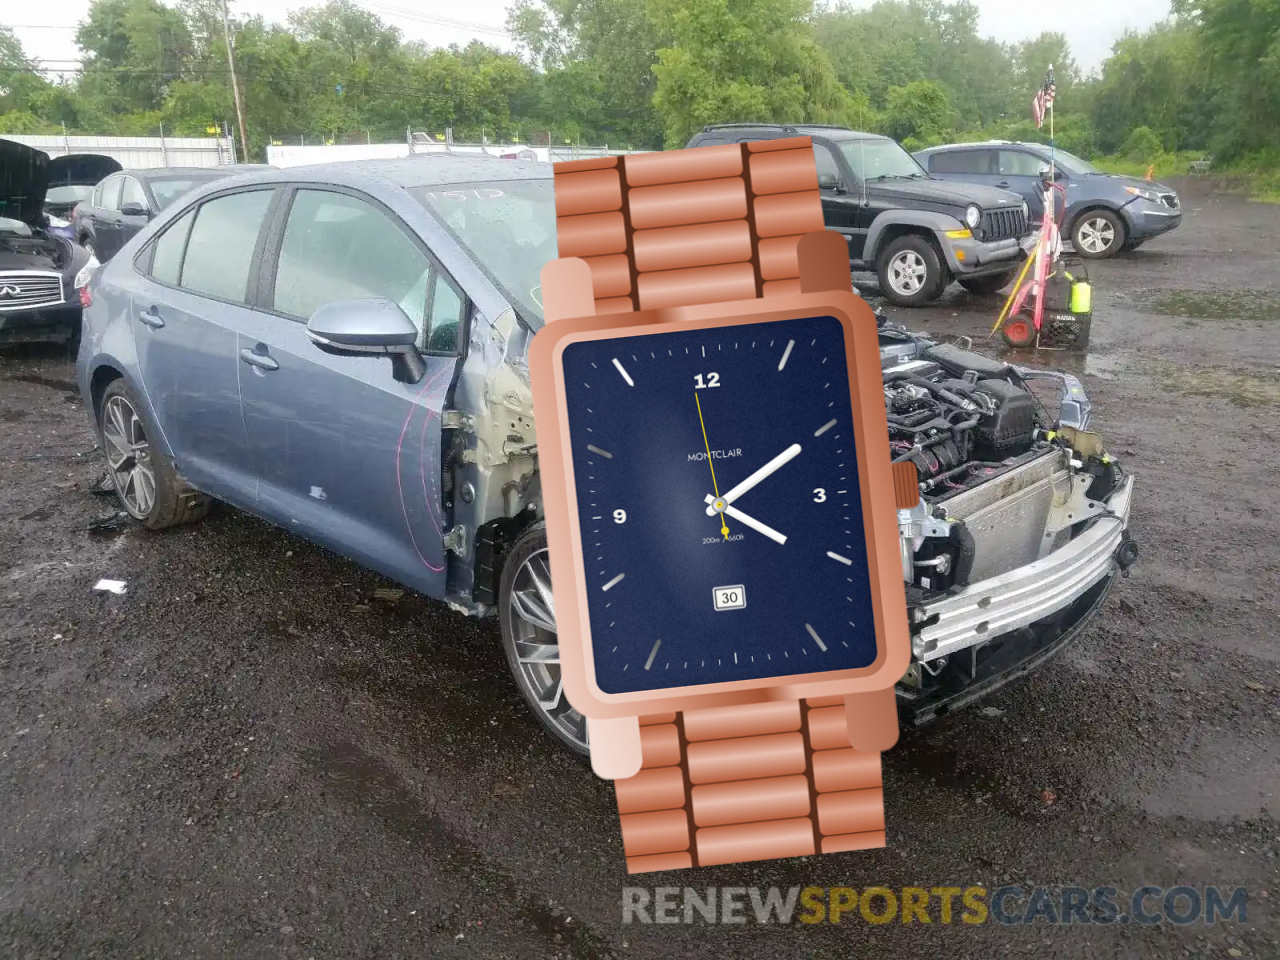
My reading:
4 h 09 min 59 s
